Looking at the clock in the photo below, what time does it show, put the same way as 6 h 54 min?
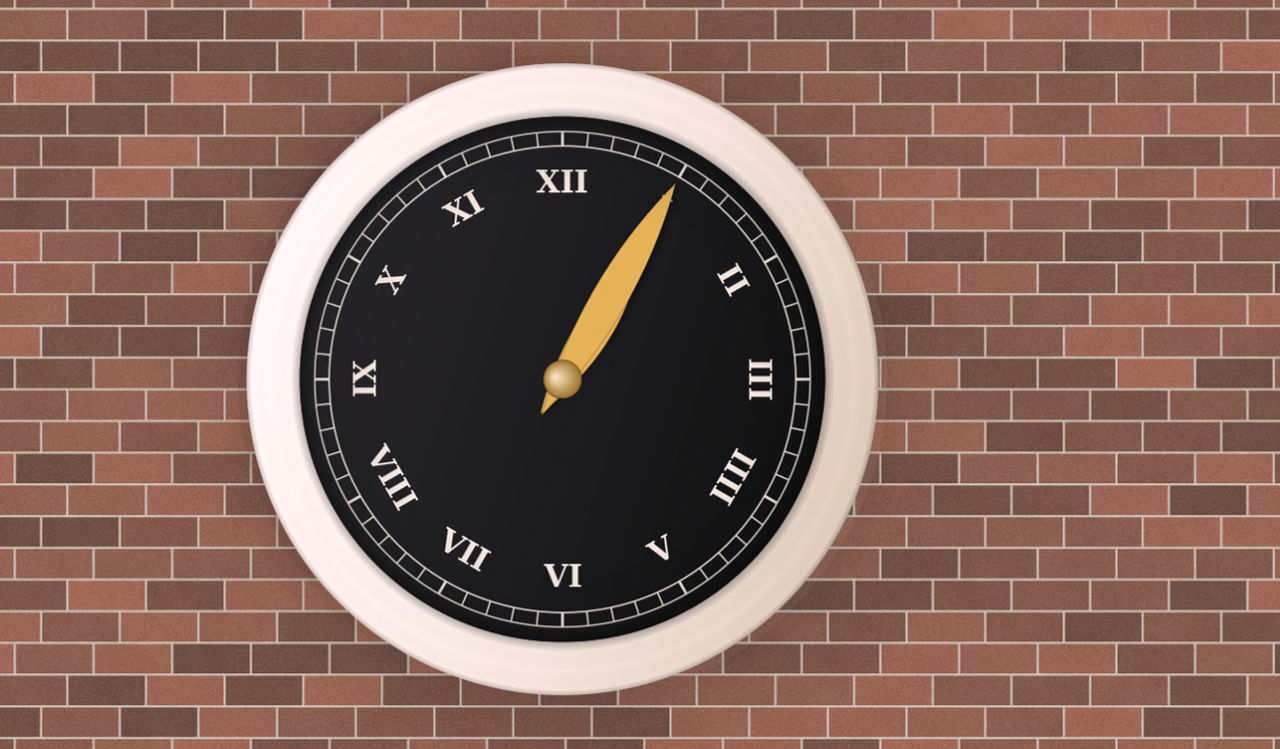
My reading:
1 h 05 min
